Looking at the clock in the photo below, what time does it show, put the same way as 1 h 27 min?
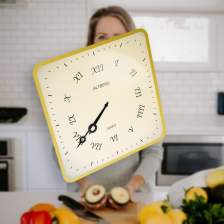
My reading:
7 h 39 min
